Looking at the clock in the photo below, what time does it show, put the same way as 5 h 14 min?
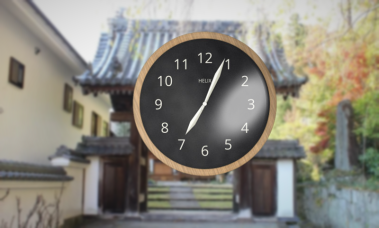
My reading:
7 h 04 min
